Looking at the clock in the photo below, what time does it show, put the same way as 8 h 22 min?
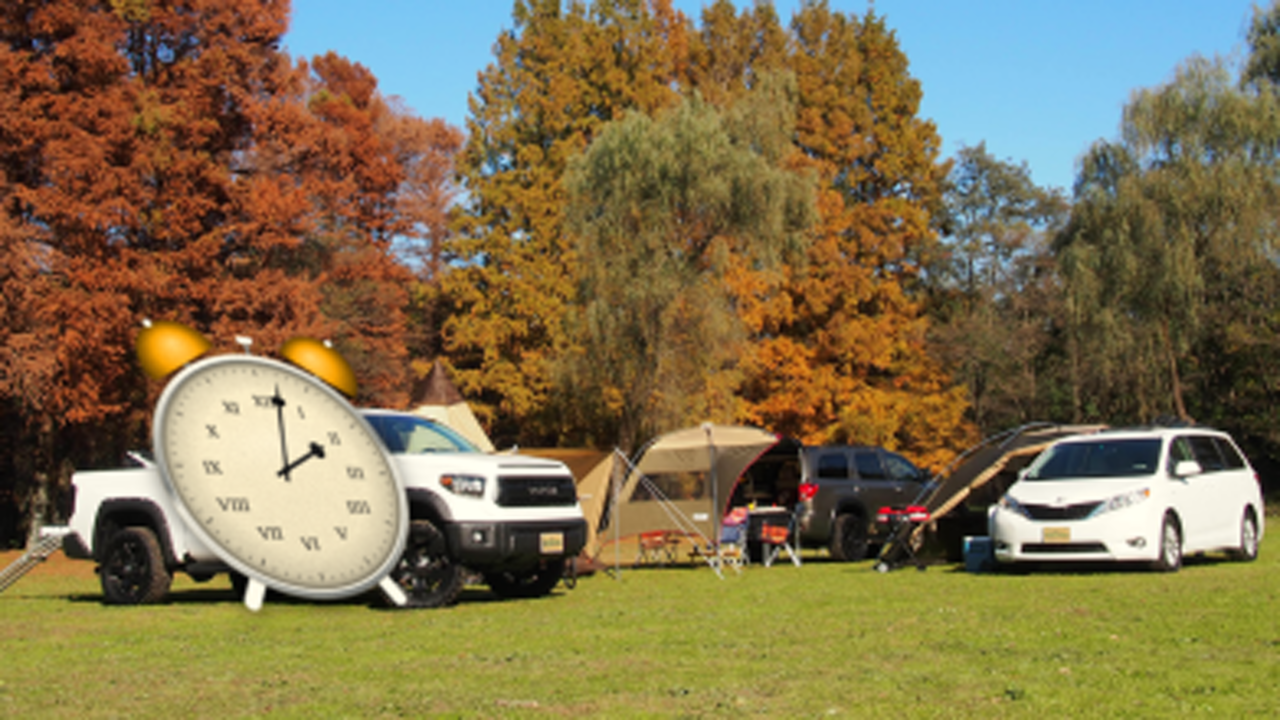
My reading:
2 h 02 min
